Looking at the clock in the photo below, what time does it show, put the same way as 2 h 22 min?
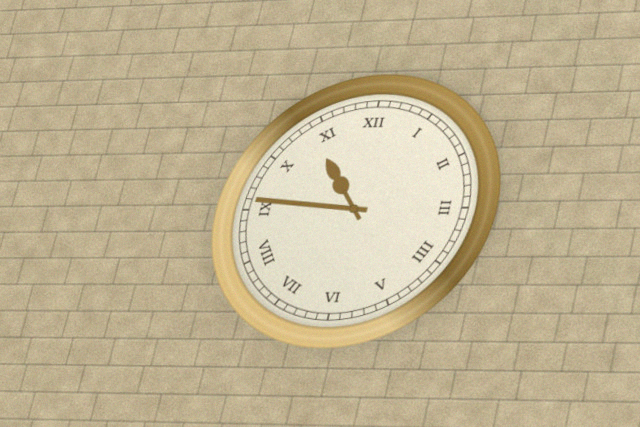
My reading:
10 h 46 min
